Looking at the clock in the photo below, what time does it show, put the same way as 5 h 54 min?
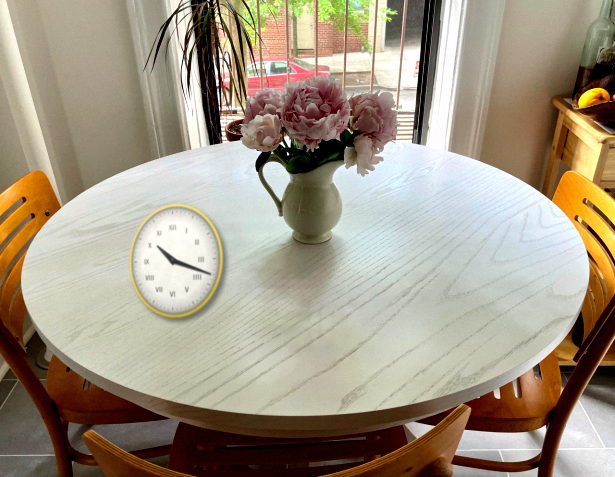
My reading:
10 h 18 min
